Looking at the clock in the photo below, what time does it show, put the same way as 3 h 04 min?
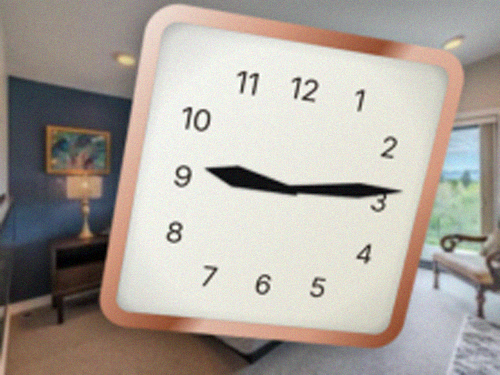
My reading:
9 h 14 min
